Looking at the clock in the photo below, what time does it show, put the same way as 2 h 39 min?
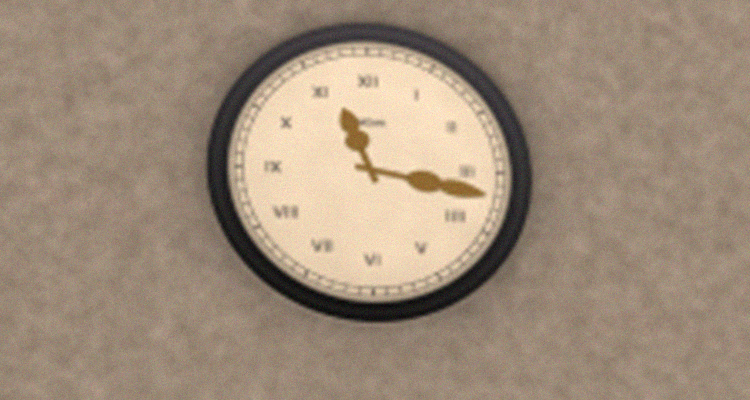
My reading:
11 h 17 min
